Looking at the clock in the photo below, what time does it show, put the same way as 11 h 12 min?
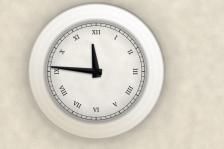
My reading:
11 h 46 min
